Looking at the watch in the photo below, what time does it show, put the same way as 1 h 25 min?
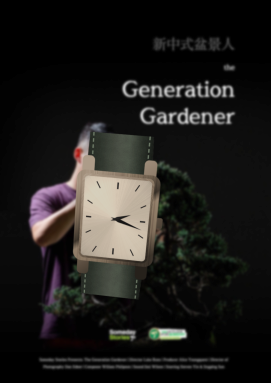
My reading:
2 h 18 min
